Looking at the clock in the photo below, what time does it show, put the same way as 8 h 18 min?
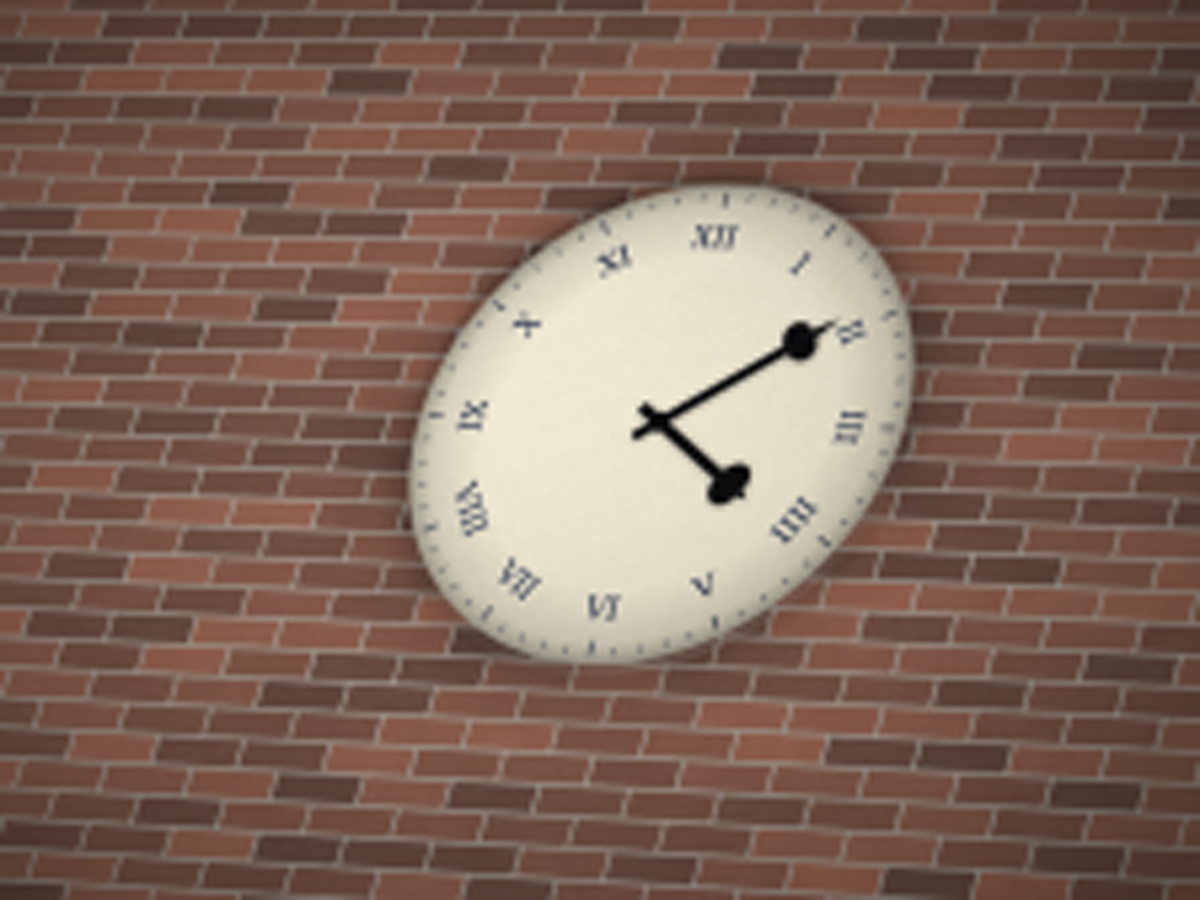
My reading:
4 h 09 min
